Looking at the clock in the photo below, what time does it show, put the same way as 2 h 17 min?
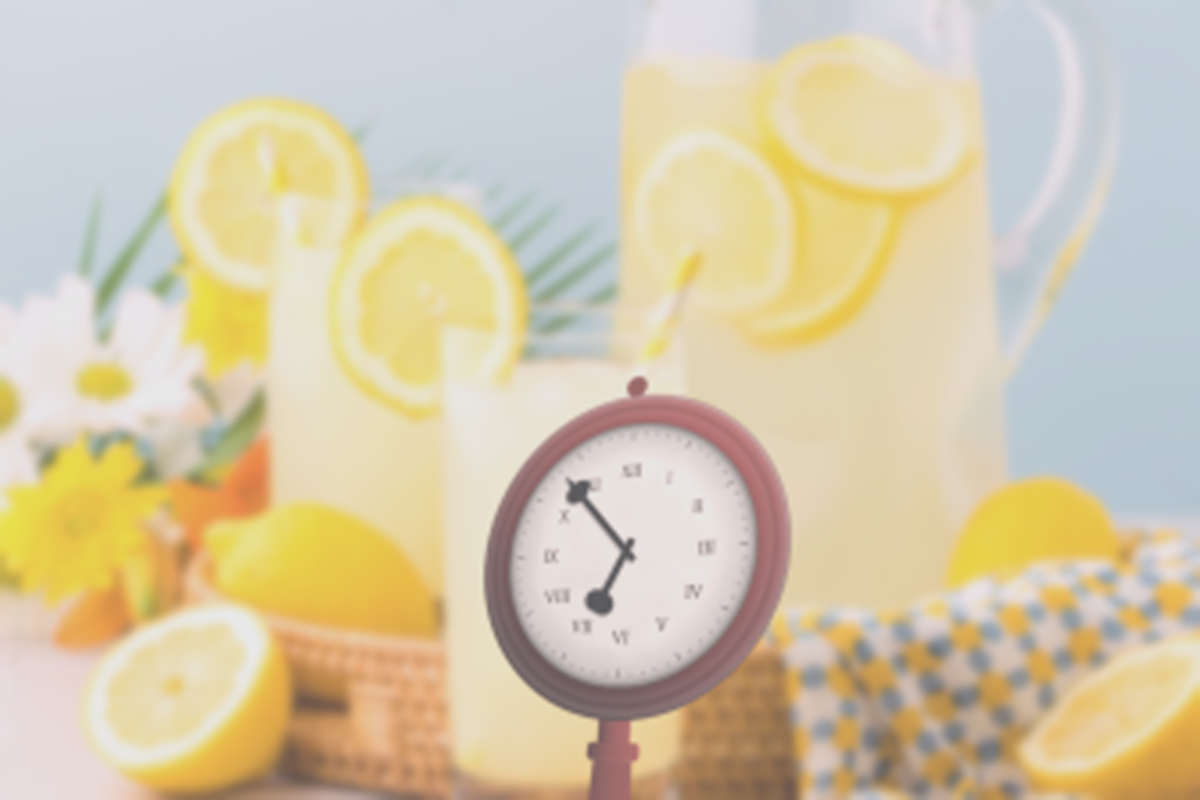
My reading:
6 h 53 min
